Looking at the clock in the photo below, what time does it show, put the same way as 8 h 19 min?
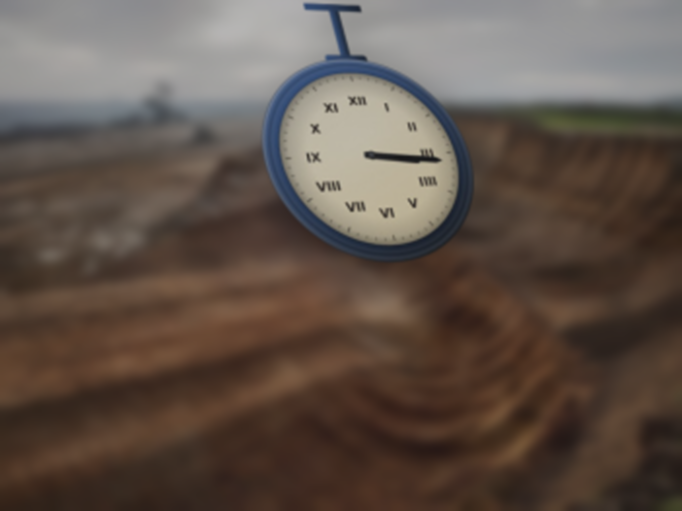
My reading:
3 h 16 min
